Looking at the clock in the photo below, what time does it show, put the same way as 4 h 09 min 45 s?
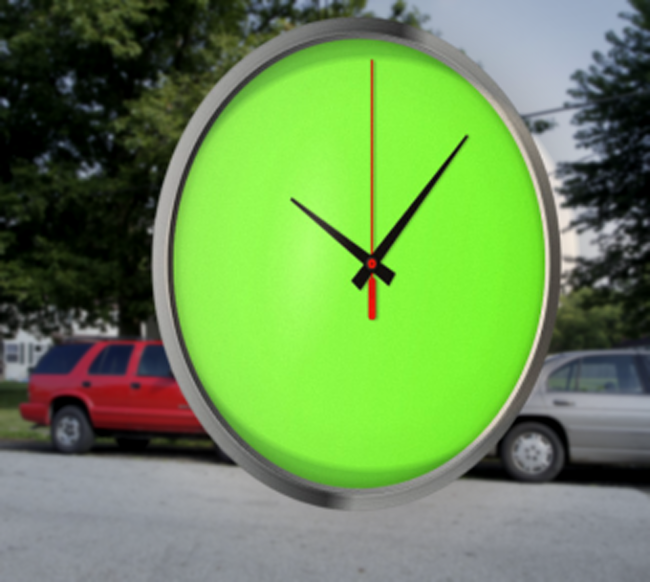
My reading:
10 h 07 min 00 s
